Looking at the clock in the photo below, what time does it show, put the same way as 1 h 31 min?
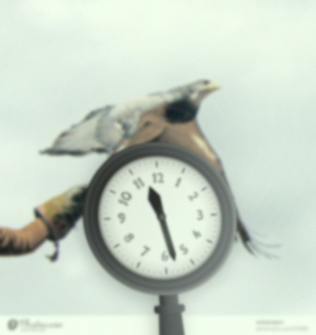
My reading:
11 h 28 min
